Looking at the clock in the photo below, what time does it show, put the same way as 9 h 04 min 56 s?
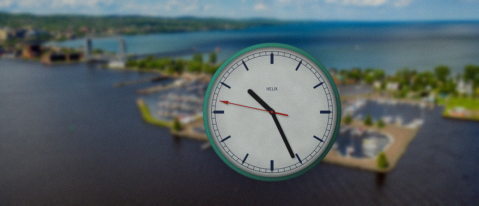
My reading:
10 h 25 min 47 s
